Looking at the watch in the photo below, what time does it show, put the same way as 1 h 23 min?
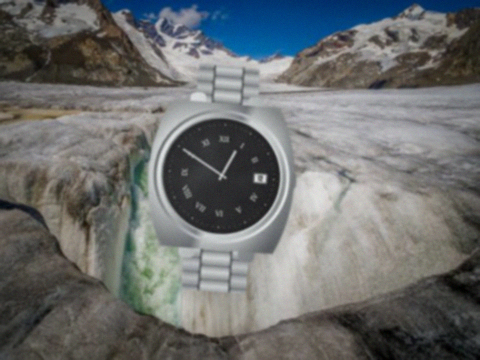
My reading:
12 h 50 min
